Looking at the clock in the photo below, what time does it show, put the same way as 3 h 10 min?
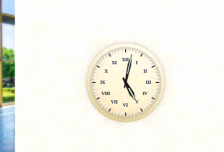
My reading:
5 h 02 min
